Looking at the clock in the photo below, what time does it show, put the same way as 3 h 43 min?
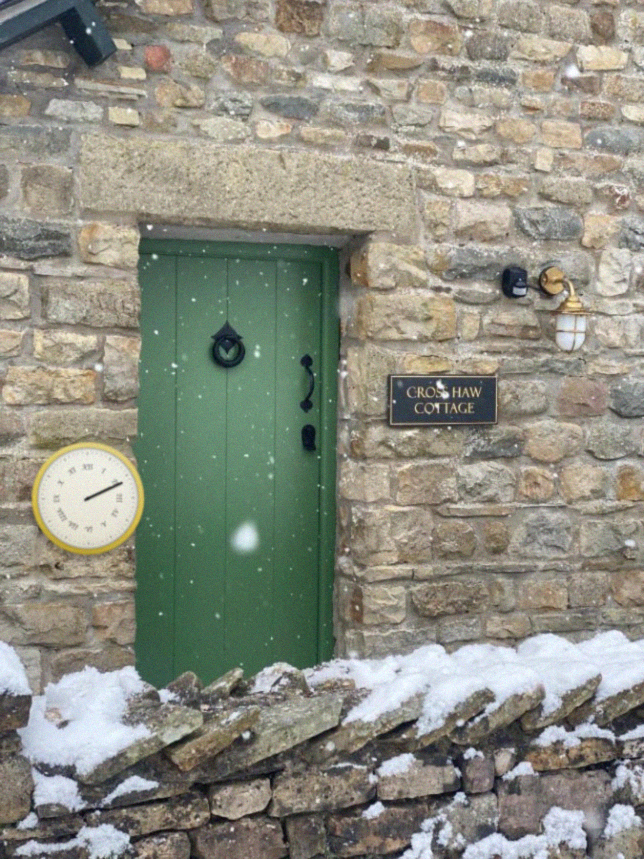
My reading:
2 h 11 min
